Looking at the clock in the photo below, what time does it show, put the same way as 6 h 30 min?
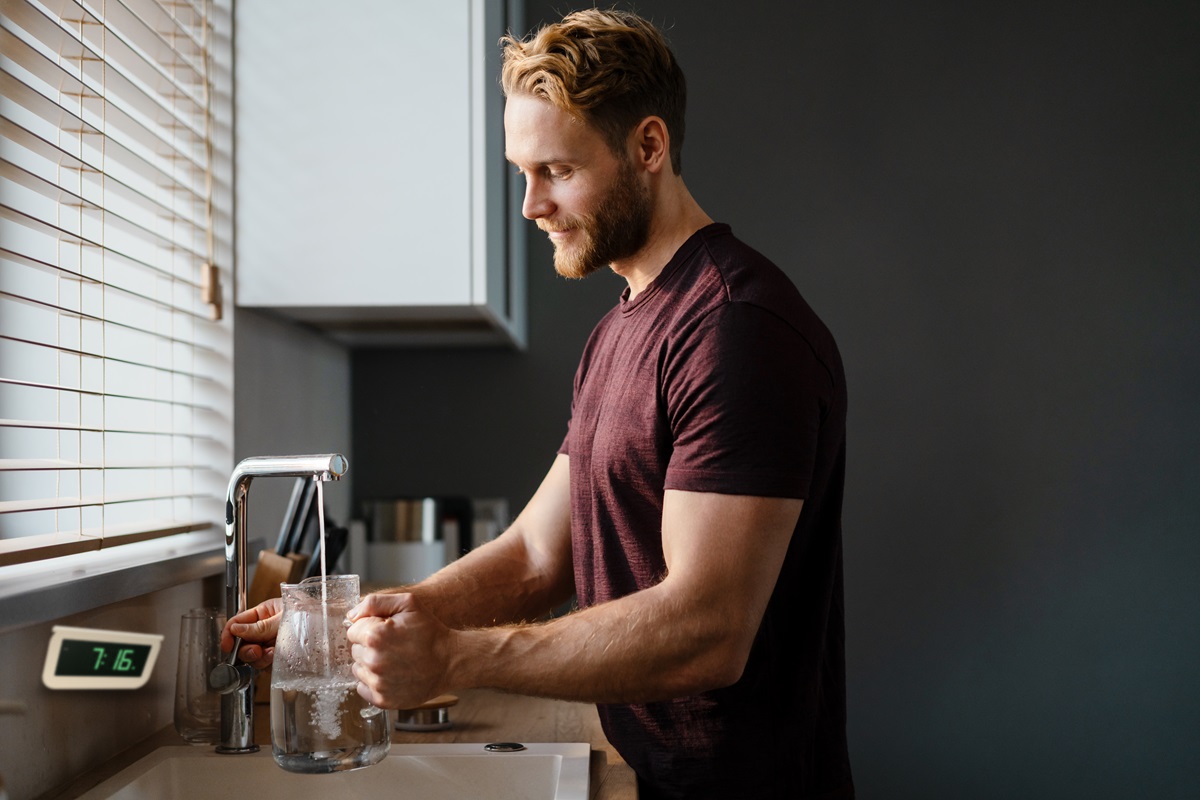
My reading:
7 h 16 min
